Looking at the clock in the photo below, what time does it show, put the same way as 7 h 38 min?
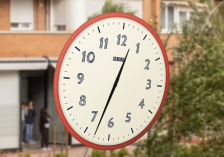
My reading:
12 h 33 min
